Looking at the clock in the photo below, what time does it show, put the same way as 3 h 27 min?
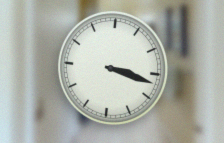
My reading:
3 h 17 min
